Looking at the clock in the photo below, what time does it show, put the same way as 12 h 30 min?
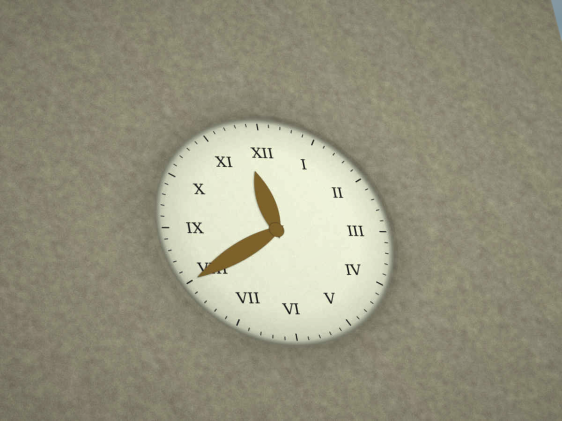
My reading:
11 h 40 min
